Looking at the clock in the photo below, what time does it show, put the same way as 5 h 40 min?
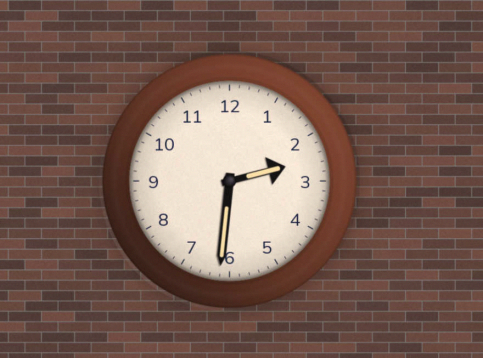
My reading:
2 h 31 min
